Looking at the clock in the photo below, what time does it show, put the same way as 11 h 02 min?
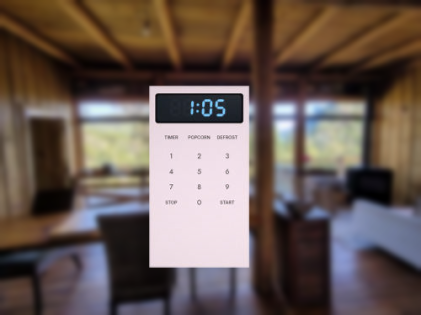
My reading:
1 h 05 min
